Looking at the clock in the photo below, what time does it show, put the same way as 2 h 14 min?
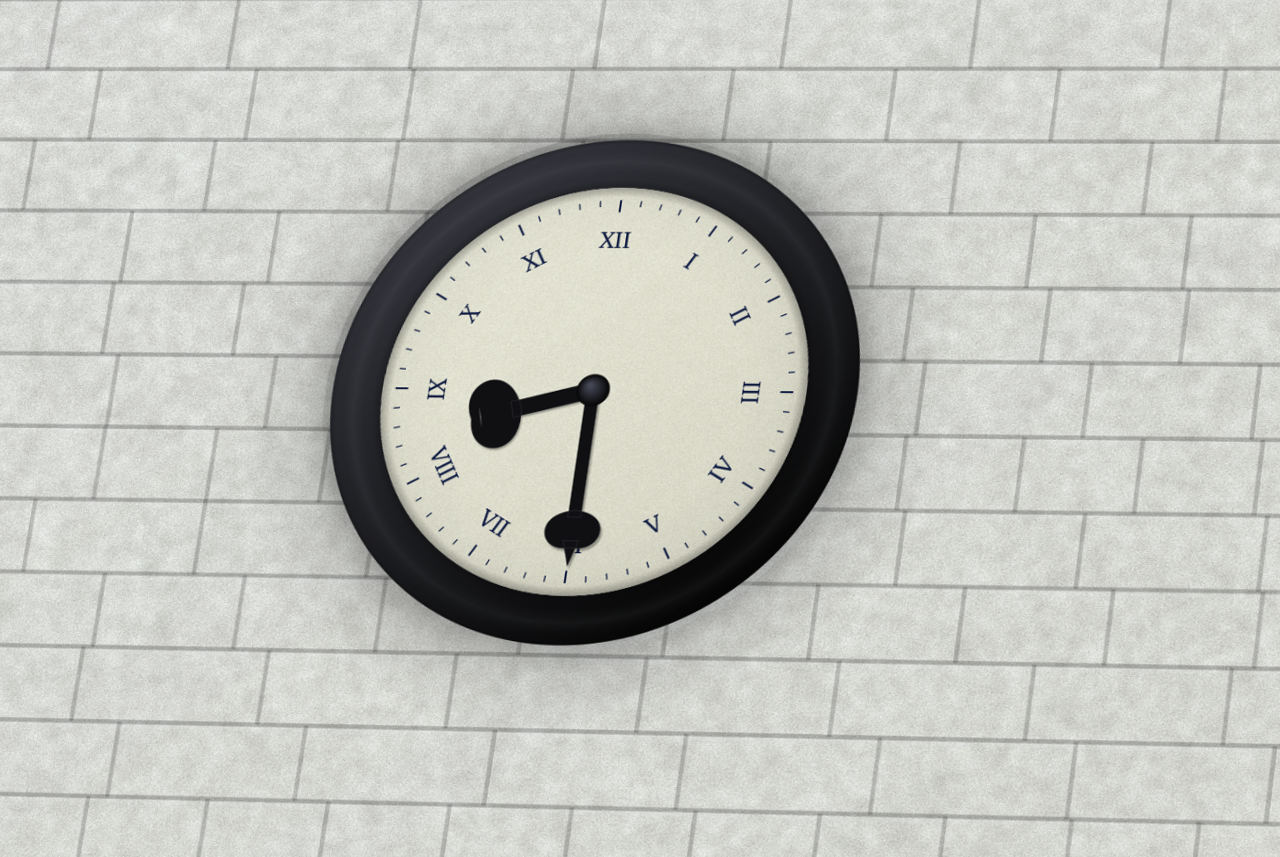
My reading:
8 h 30 min
